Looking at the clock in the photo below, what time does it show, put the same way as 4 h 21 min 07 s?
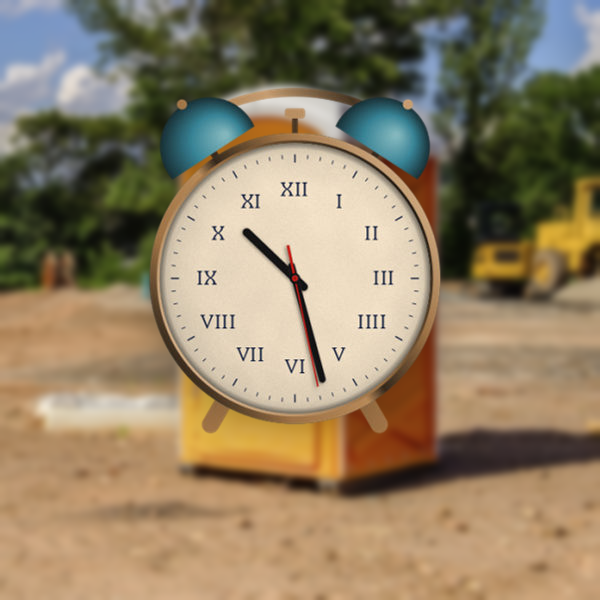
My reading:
10 h 27 min 28 s
